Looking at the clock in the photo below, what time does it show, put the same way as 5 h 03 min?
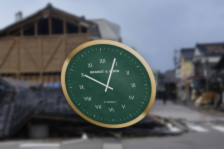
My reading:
10 h 04 min
